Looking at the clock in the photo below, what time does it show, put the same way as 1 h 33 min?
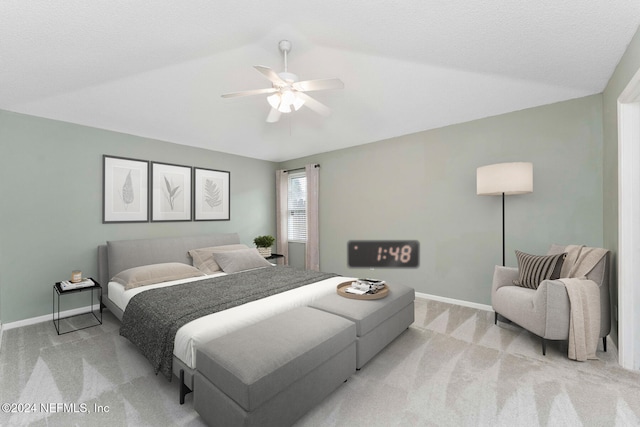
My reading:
1 h 48 min
